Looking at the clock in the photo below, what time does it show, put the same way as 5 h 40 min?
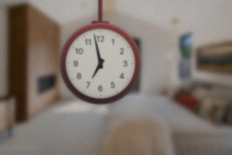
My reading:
6 h 58 min
